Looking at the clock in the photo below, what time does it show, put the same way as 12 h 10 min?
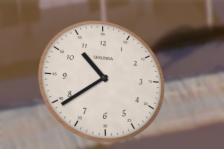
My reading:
10 h 39 min
